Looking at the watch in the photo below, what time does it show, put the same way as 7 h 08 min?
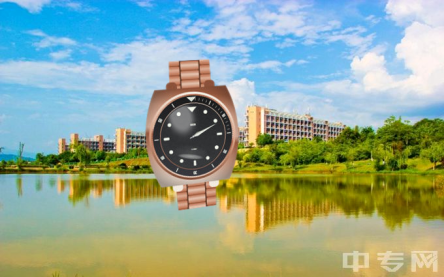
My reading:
2 h 11 min
